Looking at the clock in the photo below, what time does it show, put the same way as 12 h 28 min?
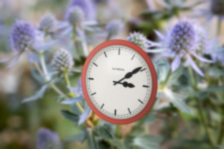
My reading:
3 h 09 min
